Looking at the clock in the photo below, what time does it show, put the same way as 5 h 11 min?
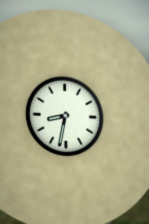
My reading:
8 h 32 min
